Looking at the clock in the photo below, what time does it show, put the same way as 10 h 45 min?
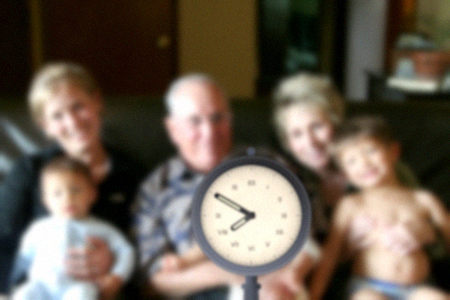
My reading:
7 h 50 min
